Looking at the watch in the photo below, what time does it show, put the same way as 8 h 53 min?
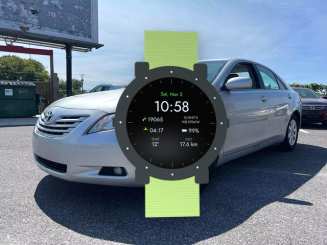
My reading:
10 h 58 min
